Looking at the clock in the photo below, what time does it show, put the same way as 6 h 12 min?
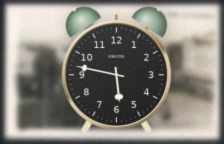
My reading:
5 h 47 min
